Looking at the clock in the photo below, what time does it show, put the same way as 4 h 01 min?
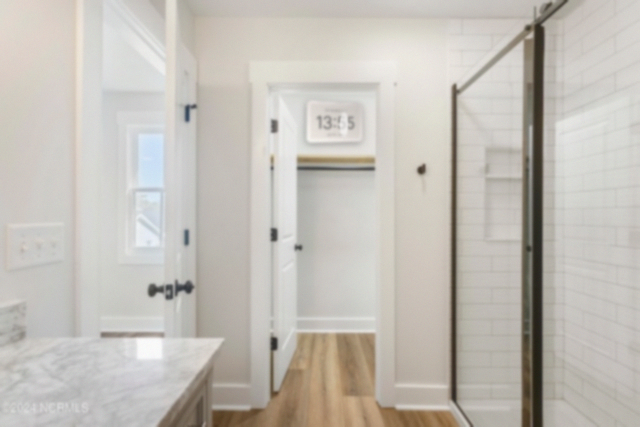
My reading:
13 h 55 min
